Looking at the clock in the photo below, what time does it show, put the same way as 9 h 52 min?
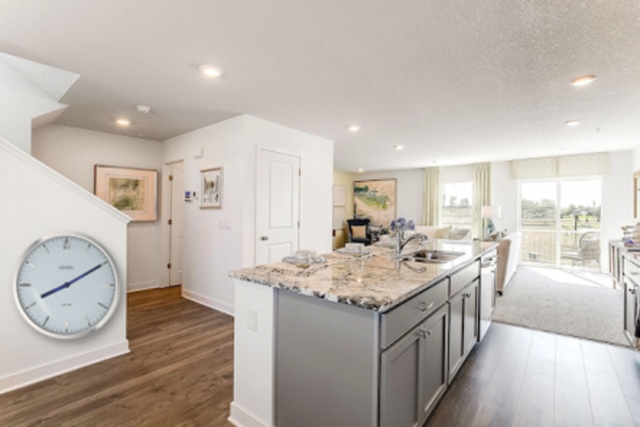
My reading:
8 h 10 min
